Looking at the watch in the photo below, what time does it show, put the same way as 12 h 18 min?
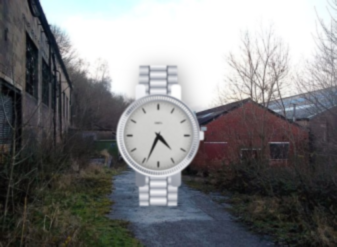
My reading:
4 h 34 min
